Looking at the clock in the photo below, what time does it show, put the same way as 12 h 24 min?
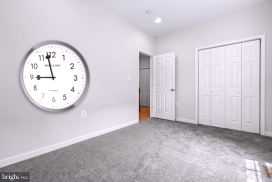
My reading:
8 h 58 min
